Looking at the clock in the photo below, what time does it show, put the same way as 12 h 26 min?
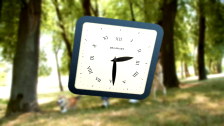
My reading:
2 h 29 min
